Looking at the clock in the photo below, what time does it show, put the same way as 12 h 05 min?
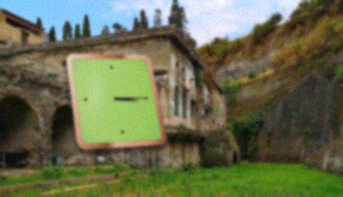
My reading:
3 h 15 min
